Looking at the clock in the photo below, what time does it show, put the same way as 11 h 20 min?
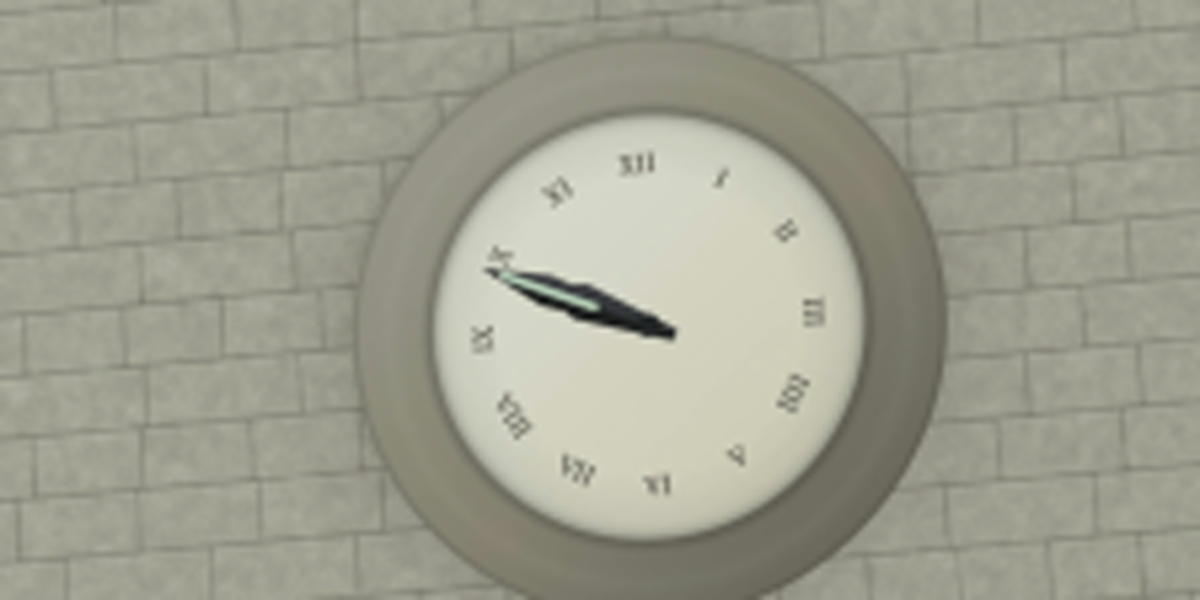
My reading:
9 h 49 min
